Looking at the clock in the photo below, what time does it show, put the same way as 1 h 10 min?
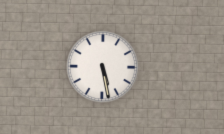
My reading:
5 h 28 min
